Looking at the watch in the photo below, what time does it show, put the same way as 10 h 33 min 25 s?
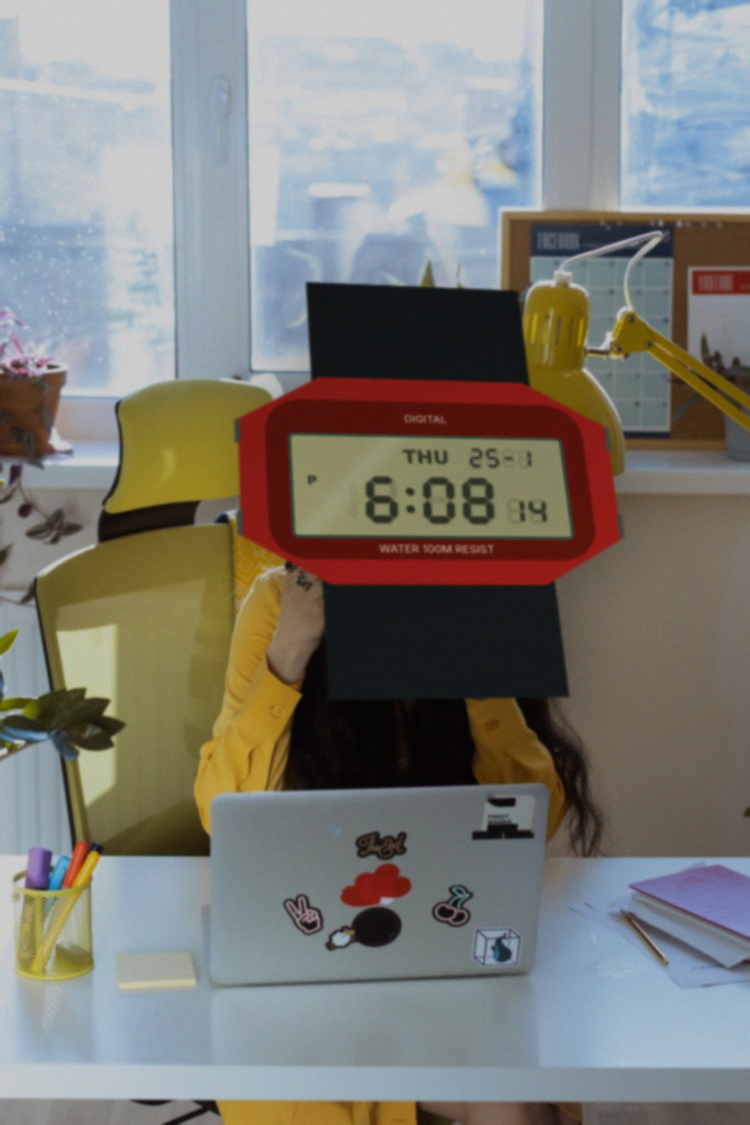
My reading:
6 h 08 min 14 s
